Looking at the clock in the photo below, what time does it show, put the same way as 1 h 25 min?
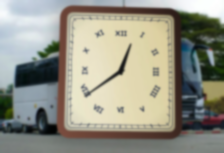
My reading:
12 h 39 min
